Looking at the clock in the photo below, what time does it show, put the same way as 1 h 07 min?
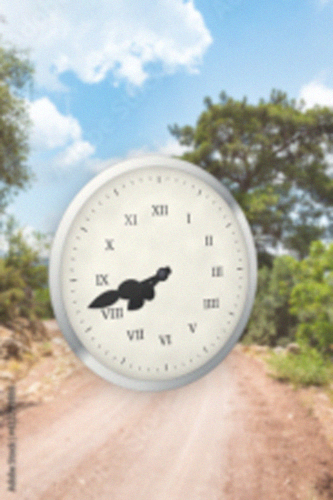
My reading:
7 h 42 min
